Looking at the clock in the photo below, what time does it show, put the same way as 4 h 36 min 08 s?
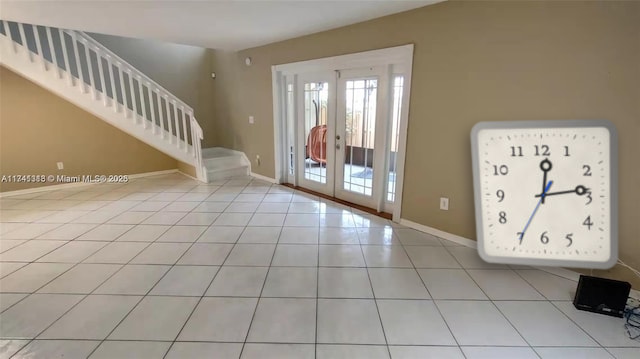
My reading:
12 h 13 min 35 s
